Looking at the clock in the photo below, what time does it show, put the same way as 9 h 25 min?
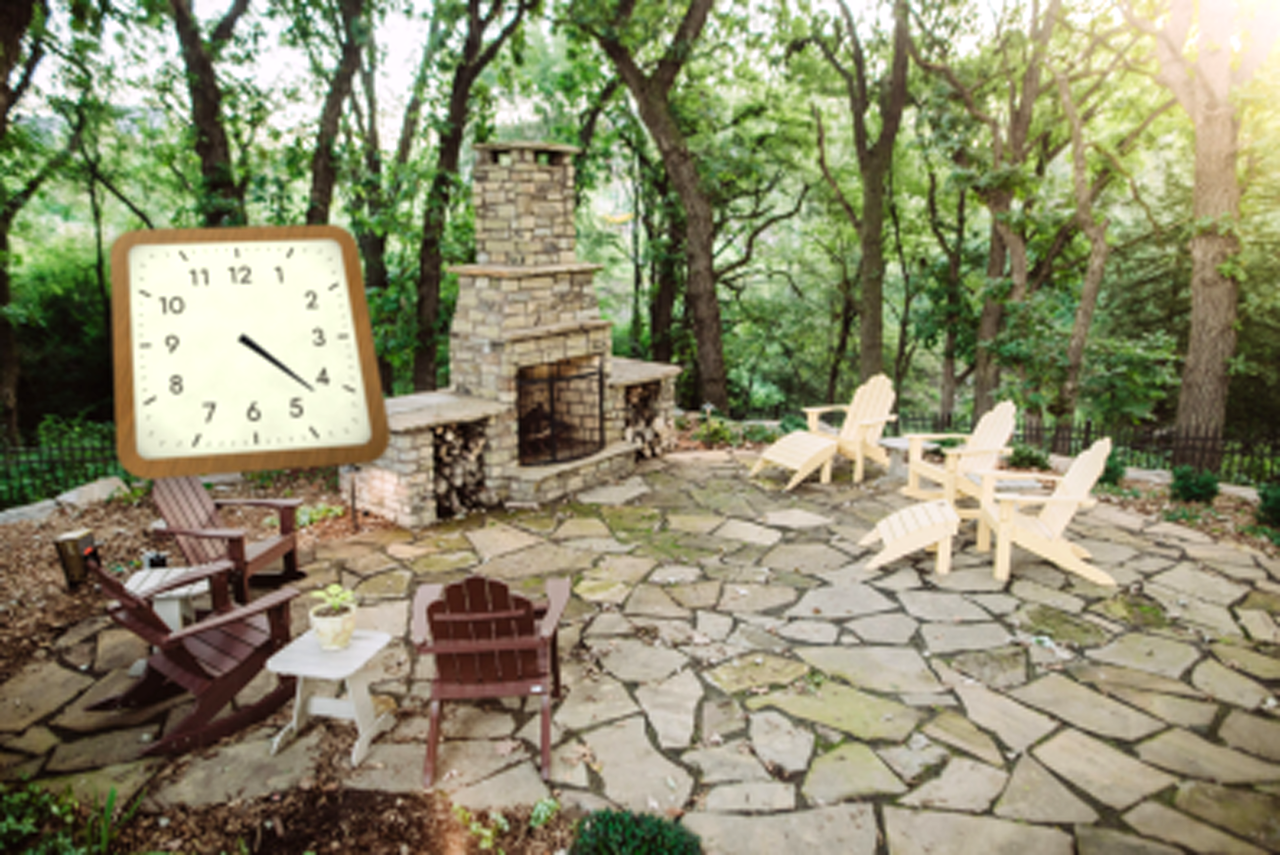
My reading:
4 h 22 min
